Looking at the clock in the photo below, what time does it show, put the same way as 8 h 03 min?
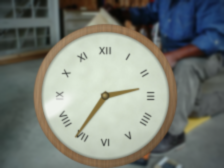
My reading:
2 h 36 min
